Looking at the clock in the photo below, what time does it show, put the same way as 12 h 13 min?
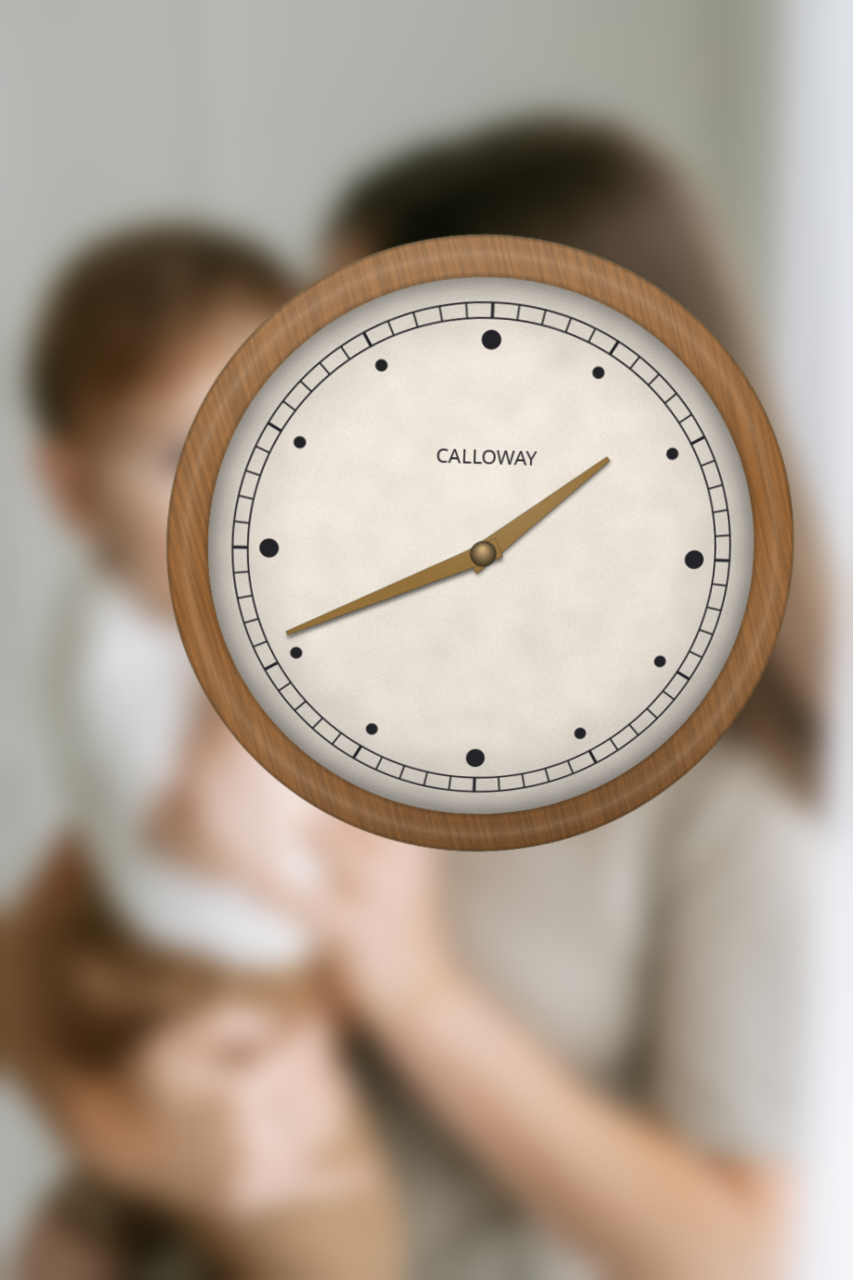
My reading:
1 h 41 min
